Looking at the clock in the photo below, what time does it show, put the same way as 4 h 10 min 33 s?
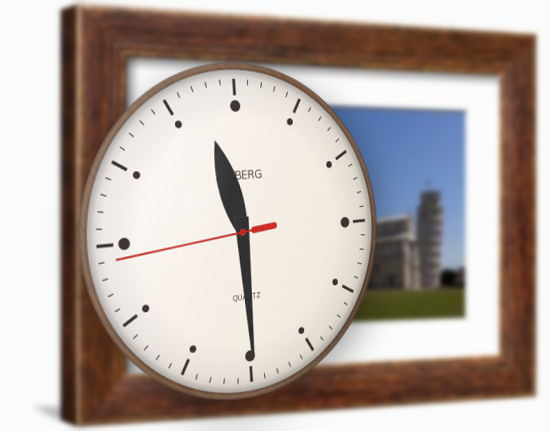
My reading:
11 h 29 min 44 s
